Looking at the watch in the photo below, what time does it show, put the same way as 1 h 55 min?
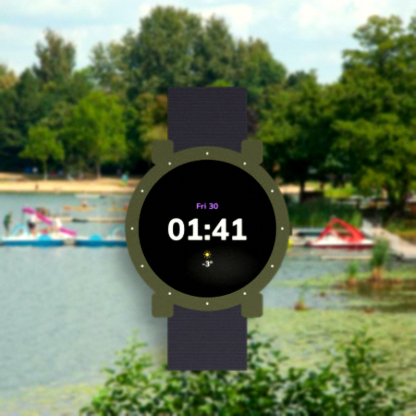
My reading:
1 h 41 min
